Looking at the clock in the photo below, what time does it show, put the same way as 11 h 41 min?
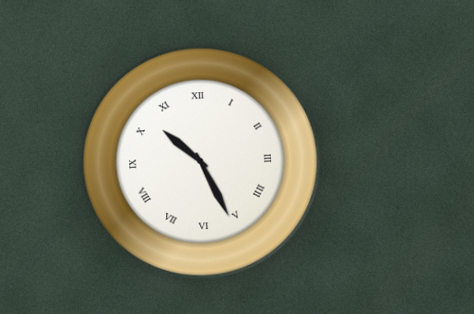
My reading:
10 h 26 min
